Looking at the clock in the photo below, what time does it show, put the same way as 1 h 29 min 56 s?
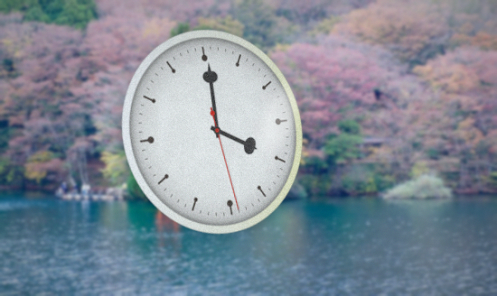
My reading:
4 h 00 min 29 s
